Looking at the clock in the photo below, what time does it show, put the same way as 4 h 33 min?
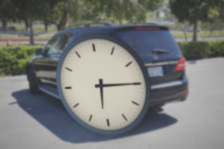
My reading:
6 h 15 min
